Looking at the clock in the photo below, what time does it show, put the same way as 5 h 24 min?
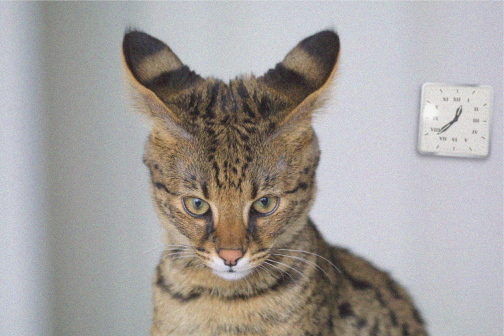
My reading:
12 h 38 min
